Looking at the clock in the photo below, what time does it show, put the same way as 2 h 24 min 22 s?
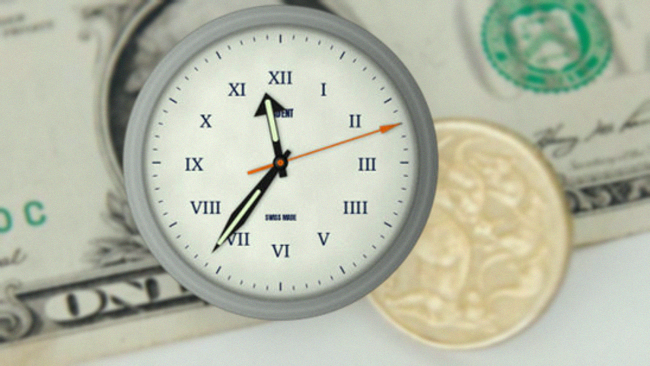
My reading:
11 h 36 min 12 s
